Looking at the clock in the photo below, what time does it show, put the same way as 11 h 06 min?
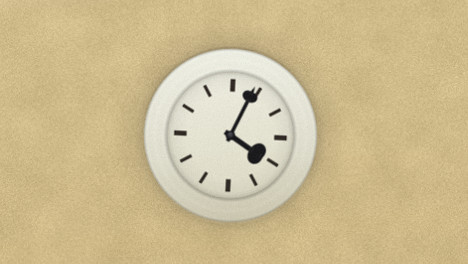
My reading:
4 h 04 min
